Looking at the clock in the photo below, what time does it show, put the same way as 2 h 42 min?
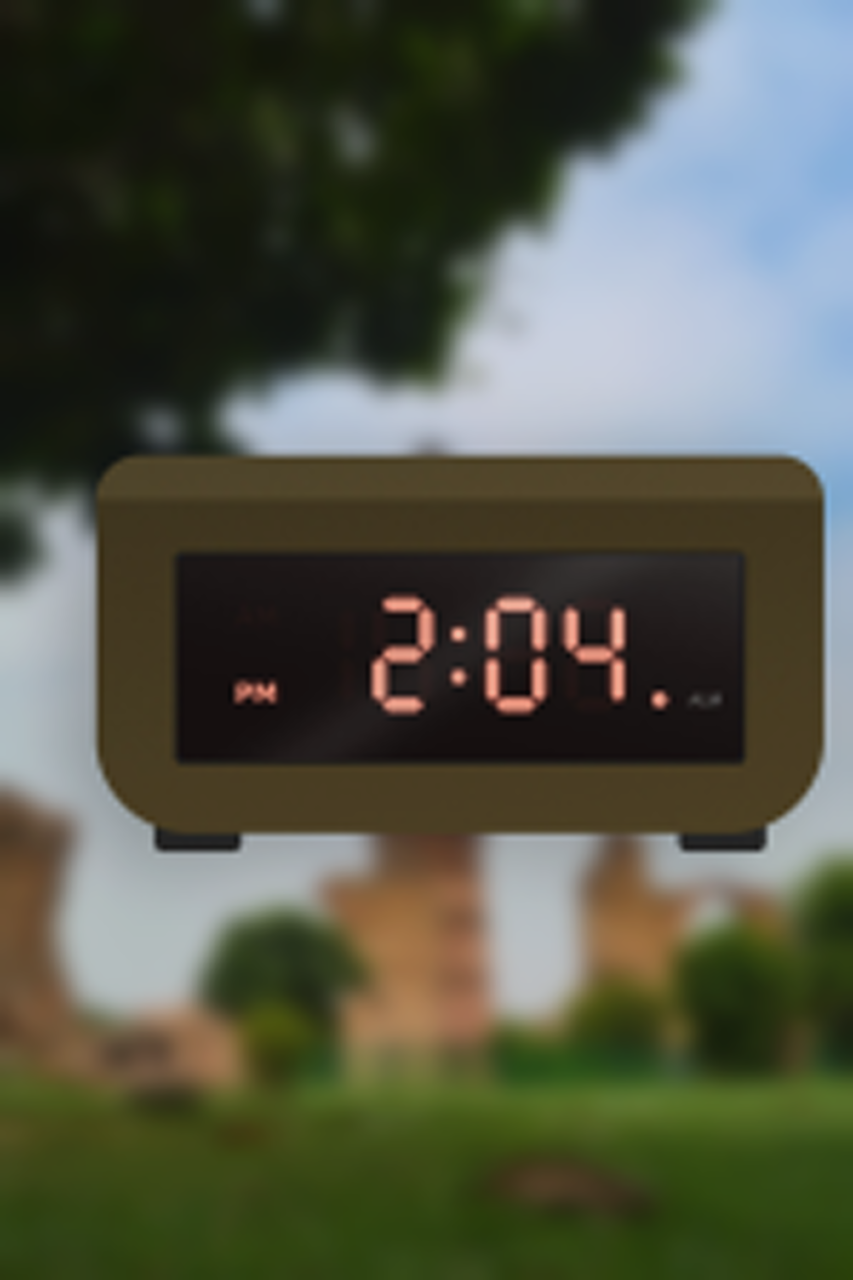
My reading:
2 h 04 min
